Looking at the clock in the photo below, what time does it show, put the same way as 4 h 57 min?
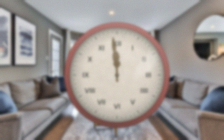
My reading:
11 h 59 min
